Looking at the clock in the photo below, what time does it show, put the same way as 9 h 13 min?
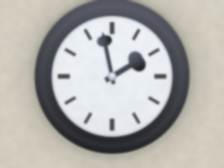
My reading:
1 h 58 min
